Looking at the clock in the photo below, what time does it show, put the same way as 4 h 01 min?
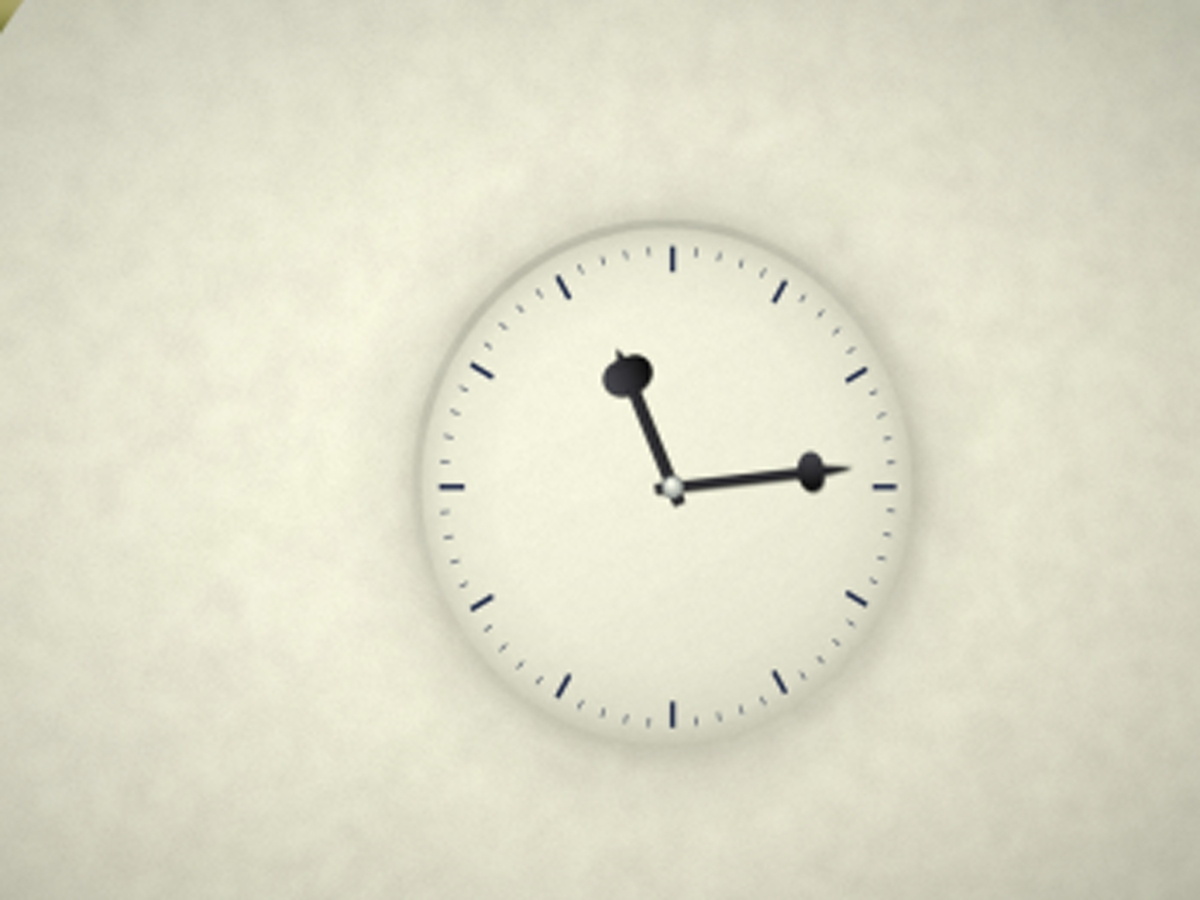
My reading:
11 h 14 min
